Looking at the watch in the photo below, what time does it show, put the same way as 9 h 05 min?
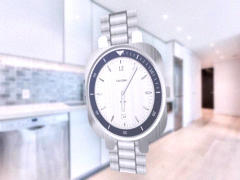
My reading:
6 h 06 min
